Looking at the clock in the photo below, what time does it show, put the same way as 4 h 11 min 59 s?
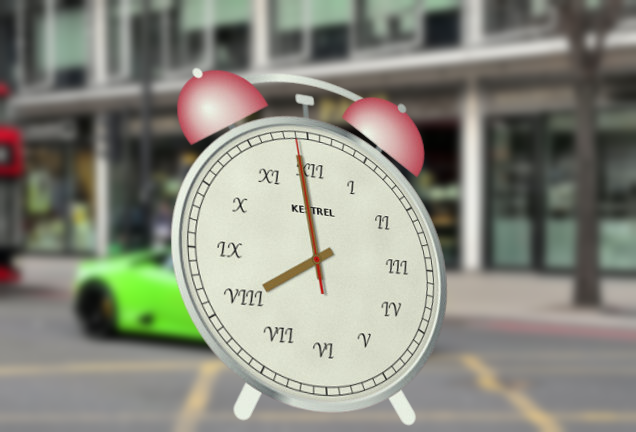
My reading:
7 h 58 min 59 s
